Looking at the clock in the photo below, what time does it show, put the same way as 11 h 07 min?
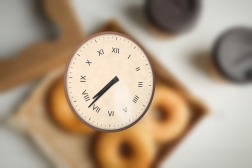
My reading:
7 h 37 min
